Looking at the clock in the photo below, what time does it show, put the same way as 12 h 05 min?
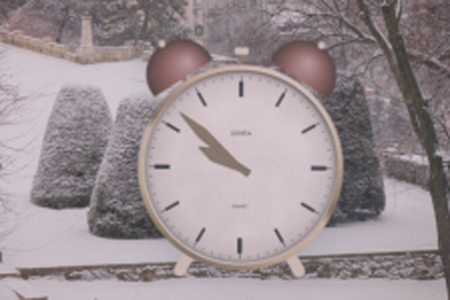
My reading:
9 h 52 min
